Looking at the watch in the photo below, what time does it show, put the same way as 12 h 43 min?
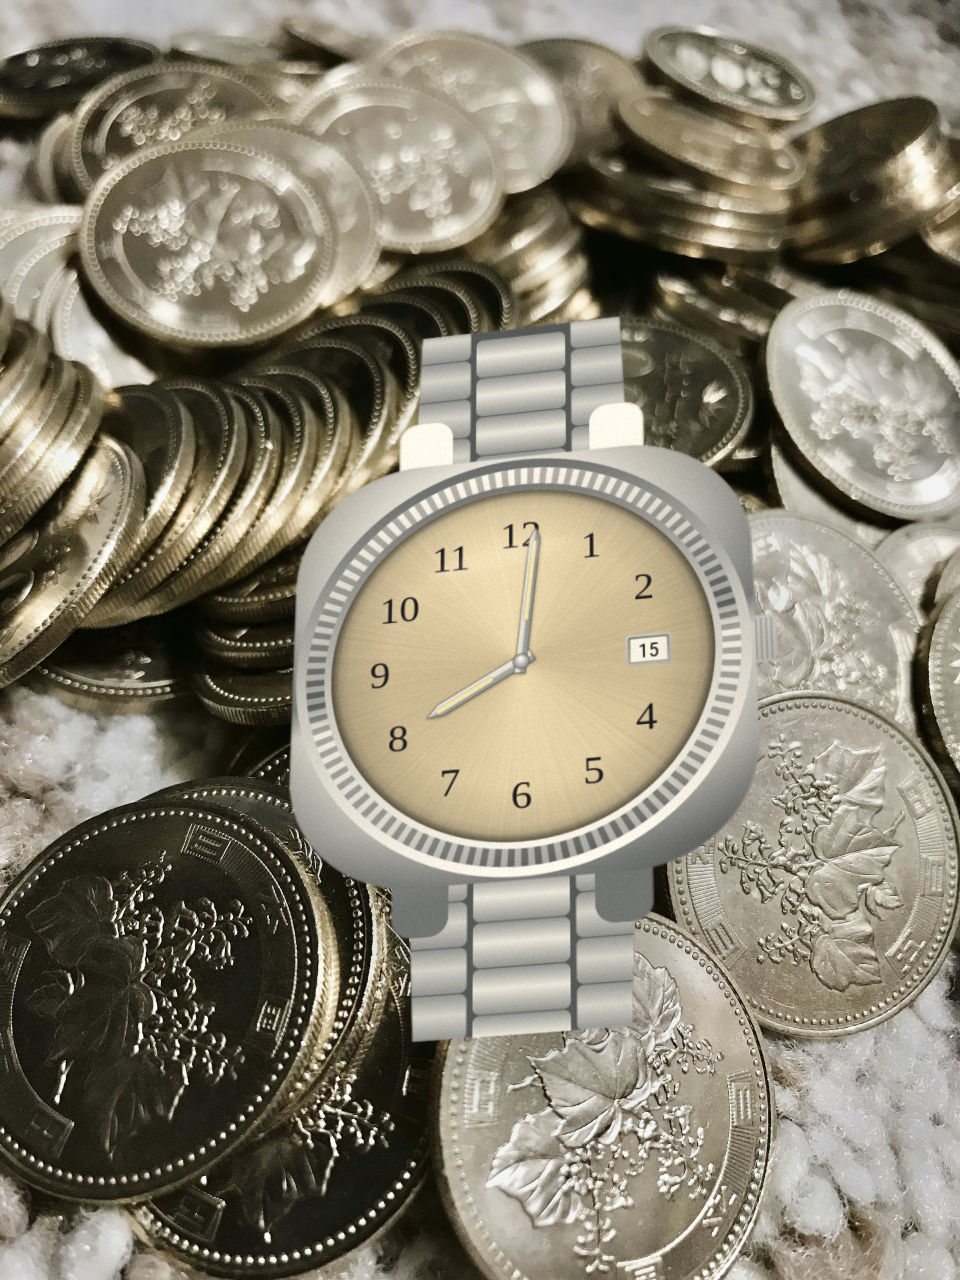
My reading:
8 h 01 min
